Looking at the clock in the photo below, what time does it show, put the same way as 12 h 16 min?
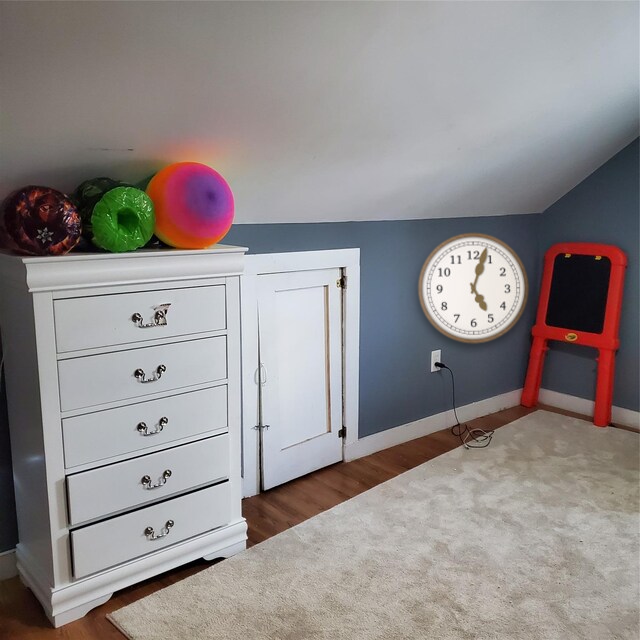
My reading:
5 h 03 min
